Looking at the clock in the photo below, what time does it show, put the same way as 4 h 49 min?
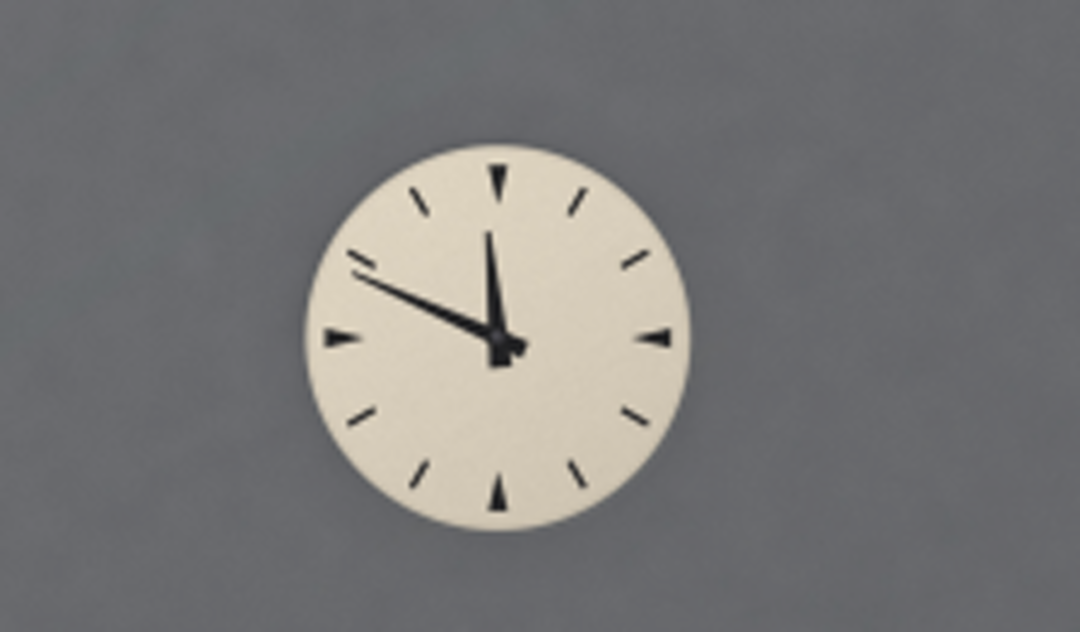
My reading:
11 h 49 min
